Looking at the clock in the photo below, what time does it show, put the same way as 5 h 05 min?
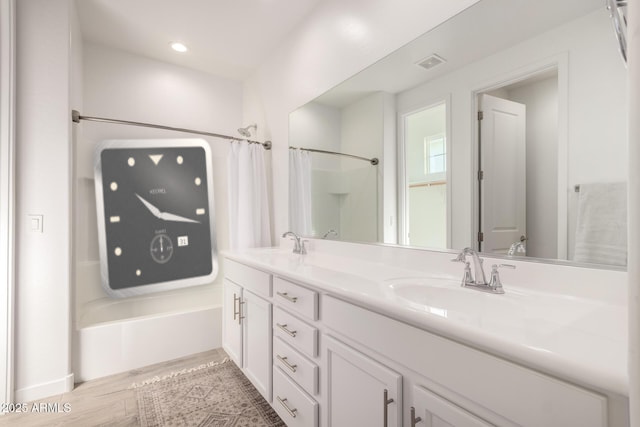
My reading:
10 h 17 min
